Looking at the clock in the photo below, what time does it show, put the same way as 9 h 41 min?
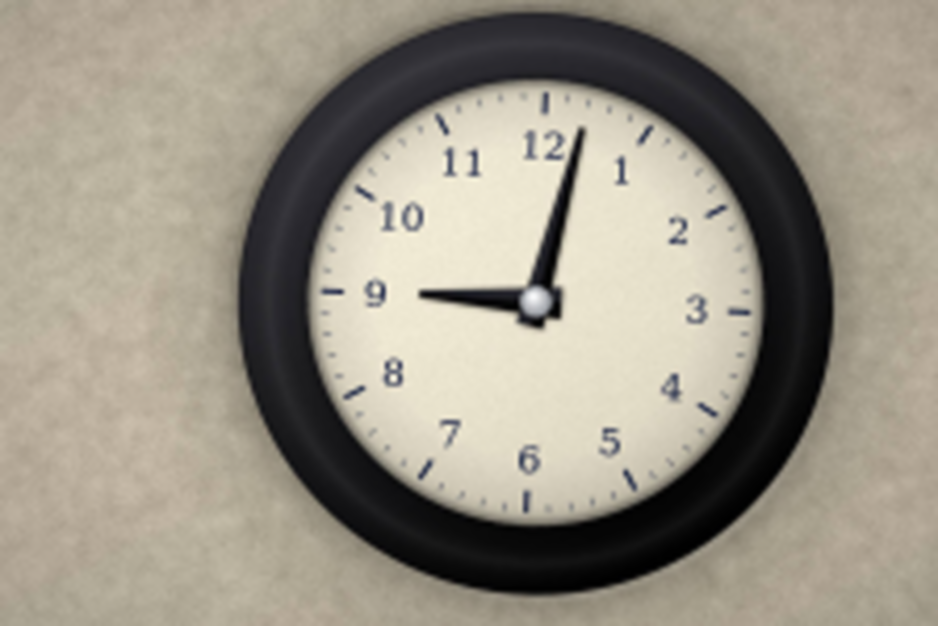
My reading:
9 h 02 min
